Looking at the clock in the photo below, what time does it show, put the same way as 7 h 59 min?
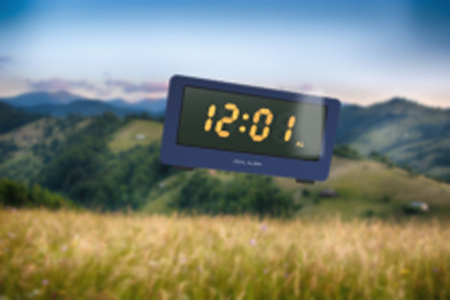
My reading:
12 h 01 min
